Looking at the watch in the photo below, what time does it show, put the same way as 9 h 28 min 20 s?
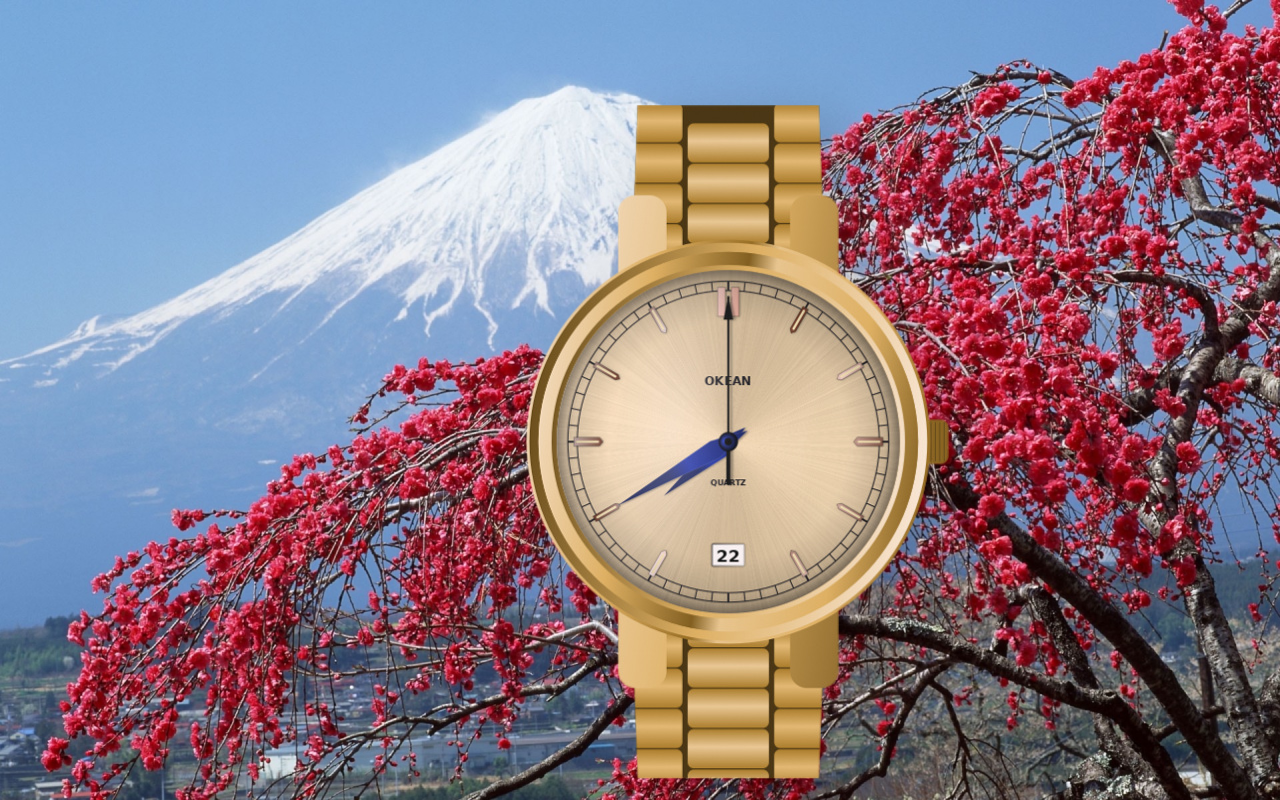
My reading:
7 h 40 min 00 s
